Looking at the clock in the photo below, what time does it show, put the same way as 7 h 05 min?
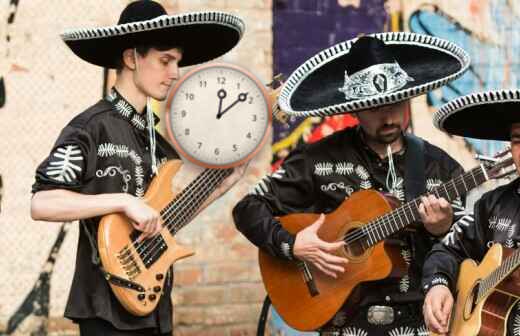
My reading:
12 h 08 min
